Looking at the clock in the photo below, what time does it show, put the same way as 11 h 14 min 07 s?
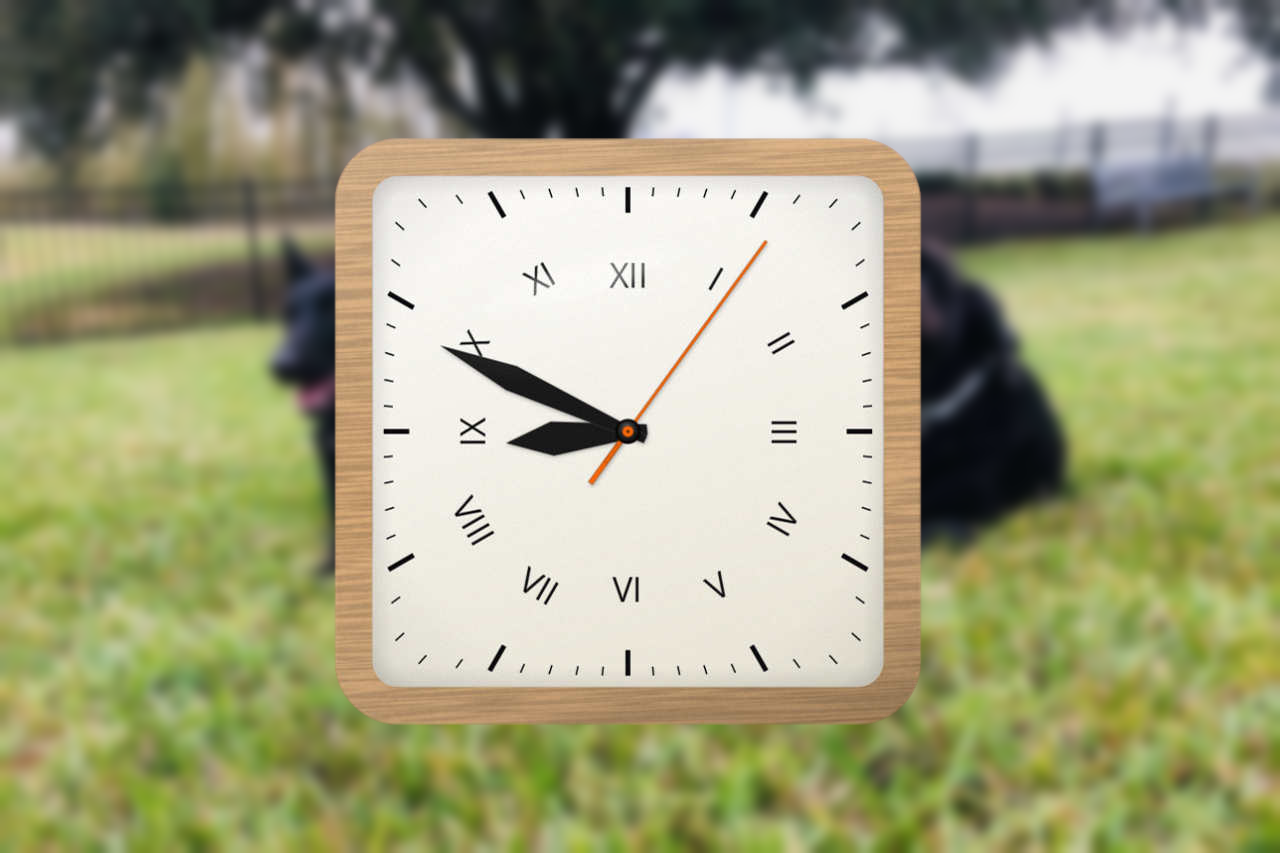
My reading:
8 h 49 min 06 s
